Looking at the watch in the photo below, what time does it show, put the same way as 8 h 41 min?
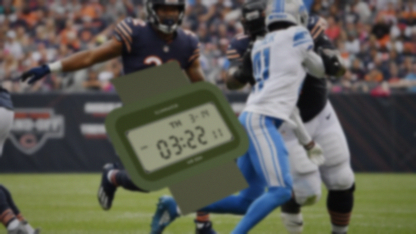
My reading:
3 h 22 min
